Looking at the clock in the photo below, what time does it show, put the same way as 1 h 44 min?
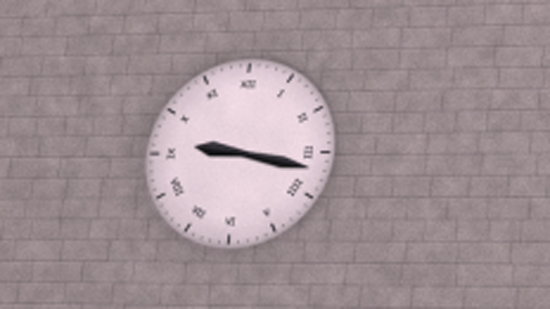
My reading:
9 h 17 min
